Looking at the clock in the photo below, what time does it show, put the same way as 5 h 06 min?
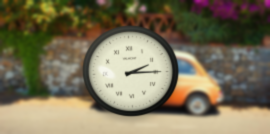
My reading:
2 h 15 min
